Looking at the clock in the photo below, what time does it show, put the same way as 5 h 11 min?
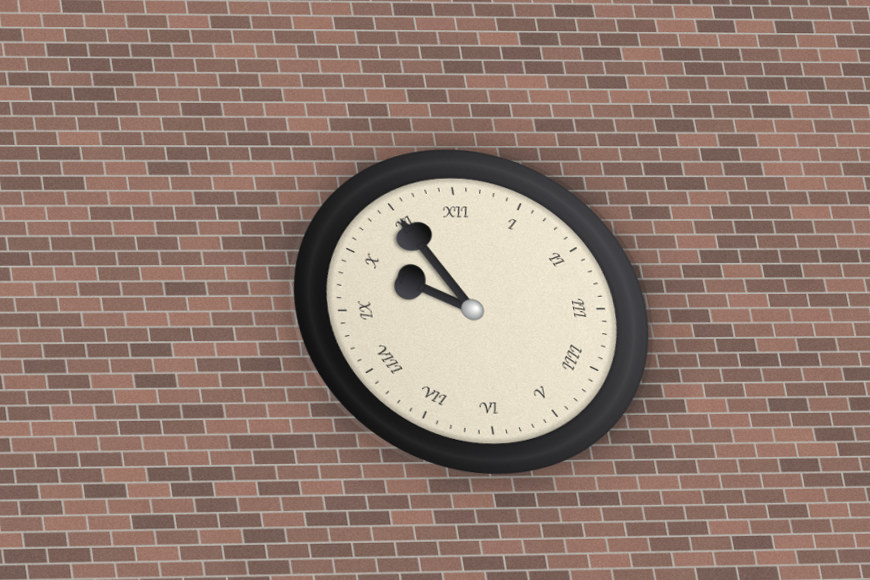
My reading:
9 h 55 min
